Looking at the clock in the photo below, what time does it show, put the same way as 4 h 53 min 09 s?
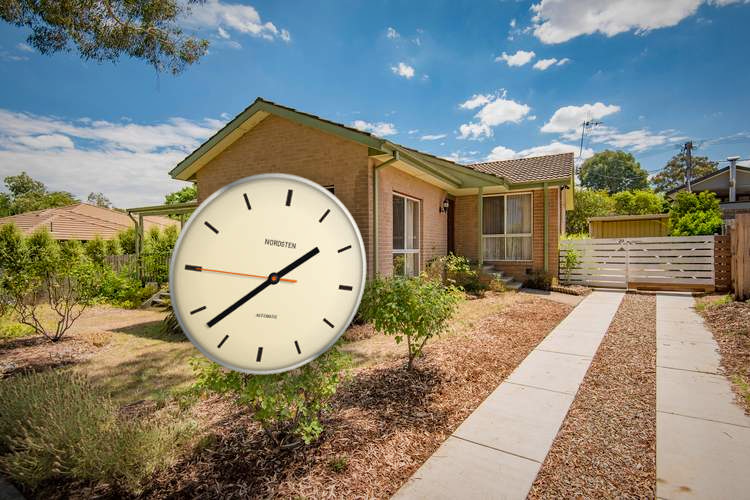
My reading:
1 h 37 min 45 s
